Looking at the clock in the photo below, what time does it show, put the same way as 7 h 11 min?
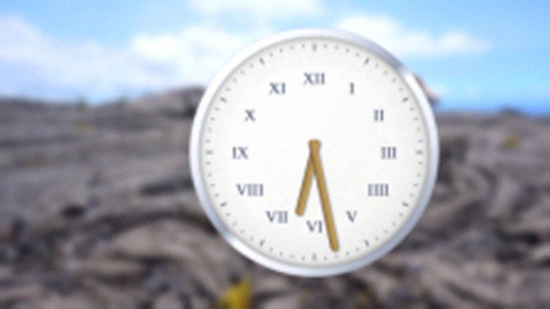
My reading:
6 h 28 min
